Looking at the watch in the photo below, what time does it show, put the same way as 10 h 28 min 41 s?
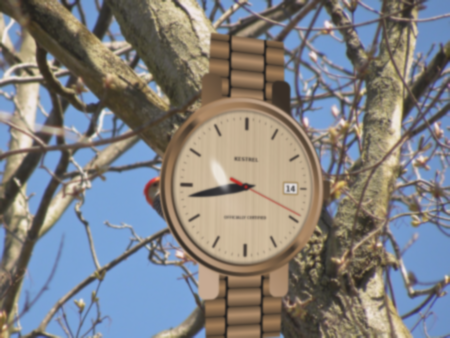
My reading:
8 h 43 min 19 s
